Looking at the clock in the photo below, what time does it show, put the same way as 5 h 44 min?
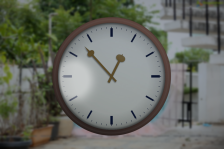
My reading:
12 h 53 min
